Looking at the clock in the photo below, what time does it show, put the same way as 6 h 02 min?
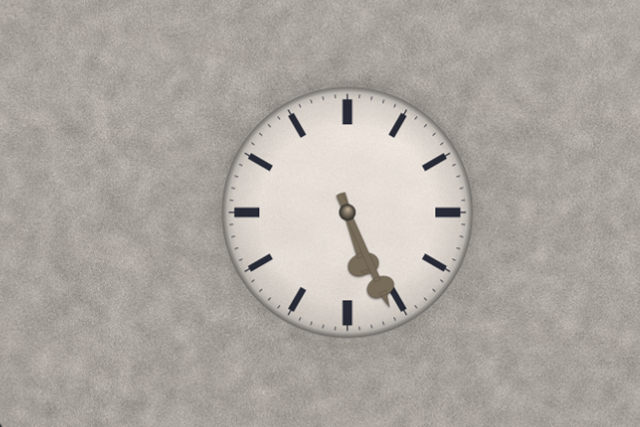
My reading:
5 h 26 min
